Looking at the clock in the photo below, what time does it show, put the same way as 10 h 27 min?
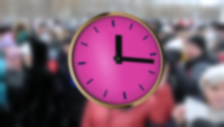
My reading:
12 h 17 min
